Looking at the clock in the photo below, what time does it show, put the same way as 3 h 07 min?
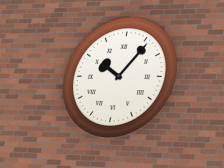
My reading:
10 h 06 min
